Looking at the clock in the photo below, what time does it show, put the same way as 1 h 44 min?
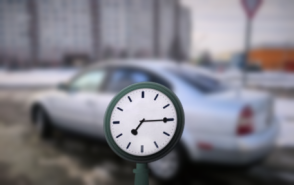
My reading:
7 h 15 min
